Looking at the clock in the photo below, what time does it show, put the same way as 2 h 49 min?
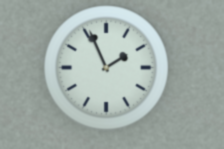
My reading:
1 h 56 min
